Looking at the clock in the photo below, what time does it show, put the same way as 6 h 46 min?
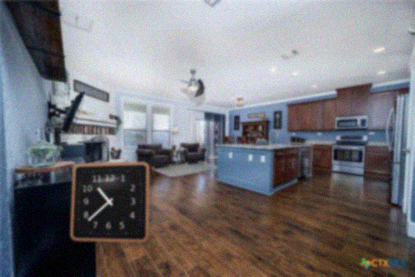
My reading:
10 h 38 min
